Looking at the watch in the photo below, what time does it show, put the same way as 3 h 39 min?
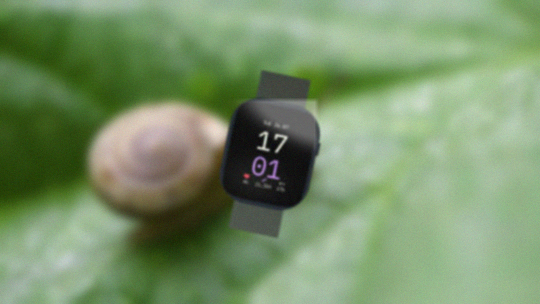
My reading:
17 h 01 min
